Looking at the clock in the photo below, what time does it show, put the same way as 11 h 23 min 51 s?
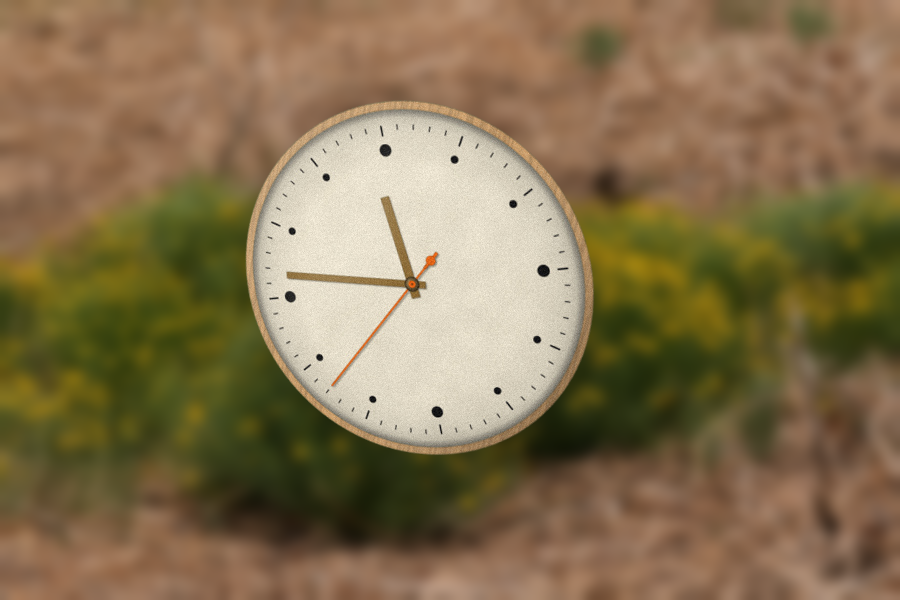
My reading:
11 h 46 min 38 s
